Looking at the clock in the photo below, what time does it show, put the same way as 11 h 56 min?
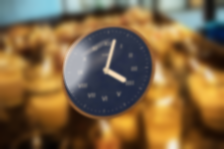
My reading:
4 h 02 min
